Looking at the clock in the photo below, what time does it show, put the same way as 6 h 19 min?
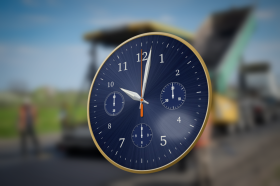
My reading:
10 h 02 min
